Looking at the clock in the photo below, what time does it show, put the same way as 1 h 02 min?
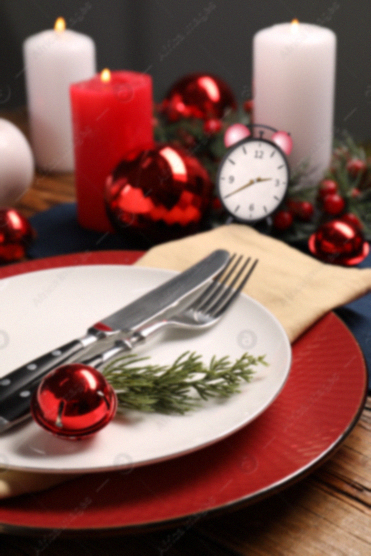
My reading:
2 h 40 min
